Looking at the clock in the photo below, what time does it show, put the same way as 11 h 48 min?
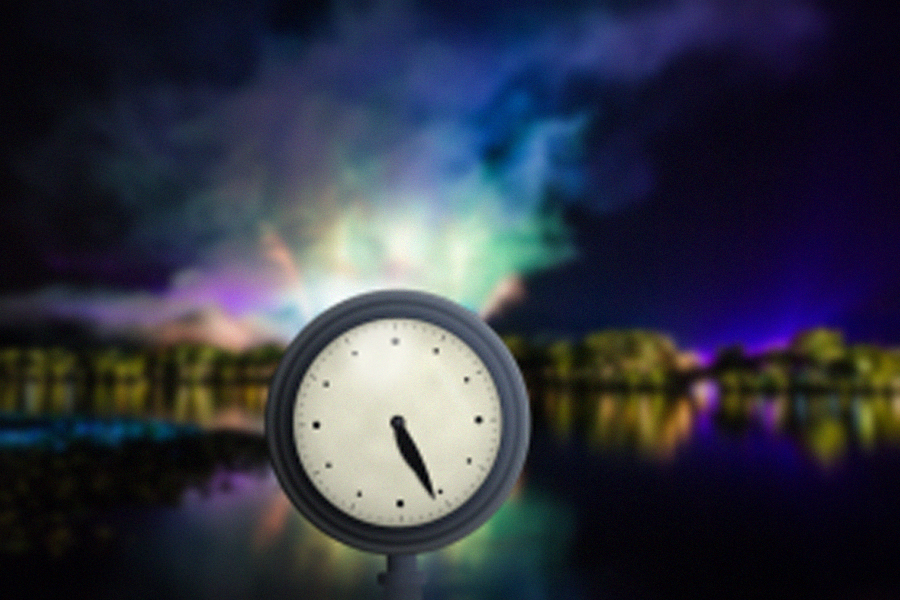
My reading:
5 h 26 min
